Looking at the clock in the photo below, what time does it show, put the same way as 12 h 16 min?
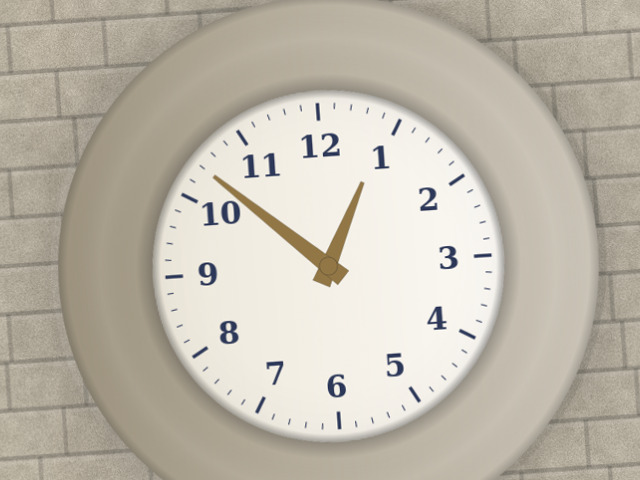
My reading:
12 h 52 min
